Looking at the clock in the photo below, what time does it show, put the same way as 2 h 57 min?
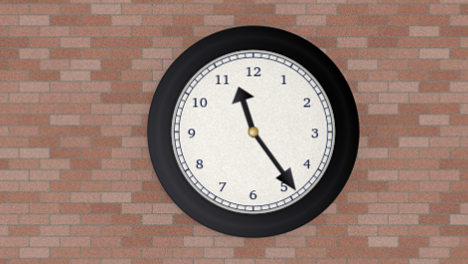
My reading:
11 h 24 min
